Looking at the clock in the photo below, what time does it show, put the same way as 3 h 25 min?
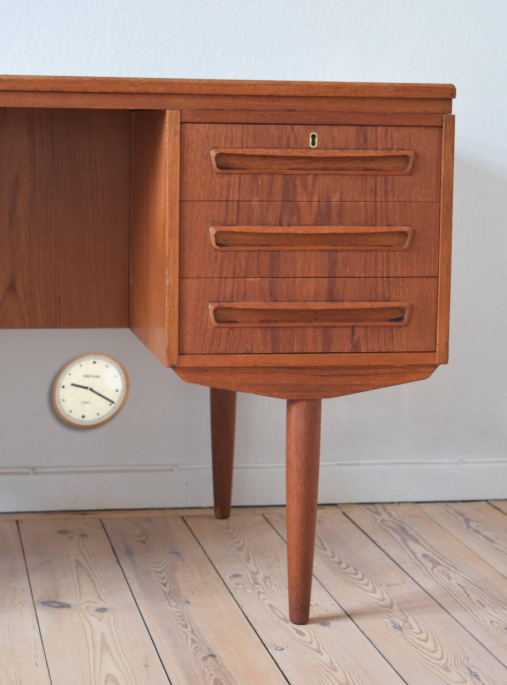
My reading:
9 h 19 min
